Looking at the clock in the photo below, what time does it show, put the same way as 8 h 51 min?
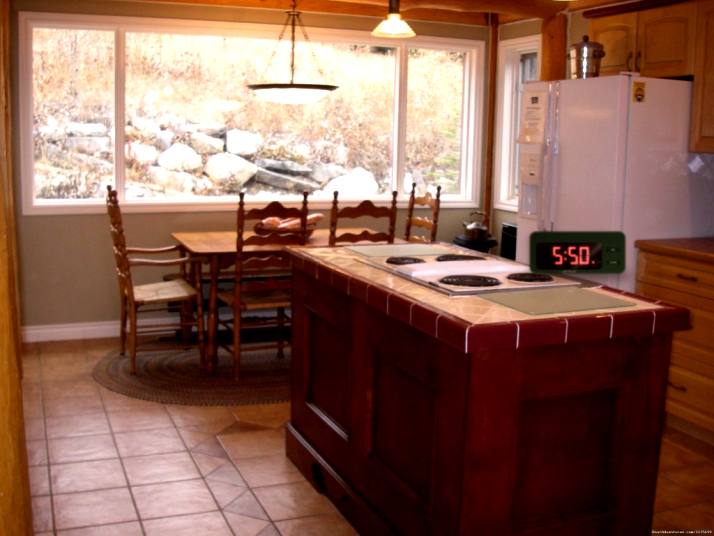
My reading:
5 h 50 min
